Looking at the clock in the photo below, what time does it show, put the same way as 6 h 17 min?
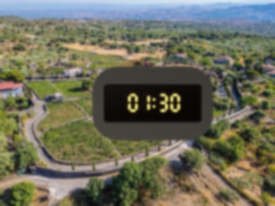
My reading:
1 h 30 min
